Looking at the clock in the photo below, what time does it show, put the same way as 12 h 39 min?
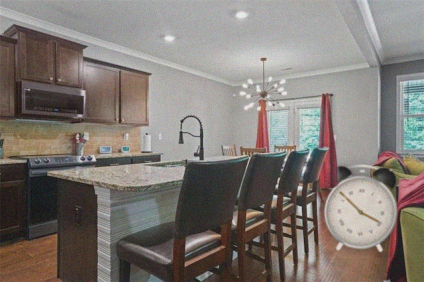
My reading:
3 h 52 min
